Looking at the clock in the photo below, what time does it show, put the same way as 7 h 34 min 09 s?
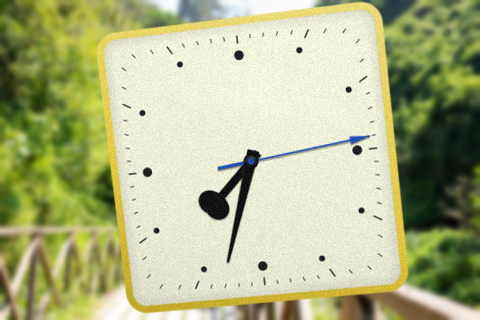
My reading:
7 h 33 min 14 s
